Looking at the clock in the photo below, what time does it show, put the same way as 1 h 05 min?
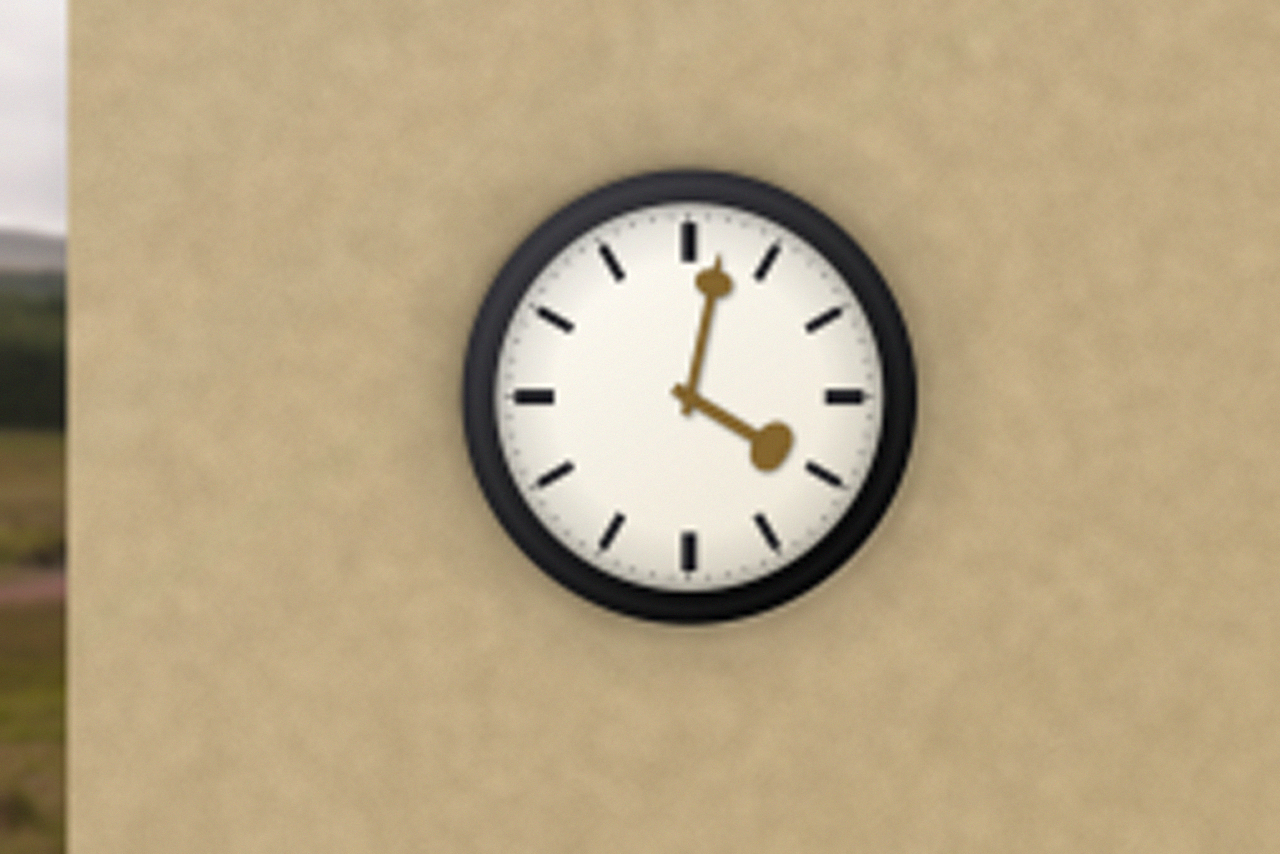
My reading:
4 h 02 min
